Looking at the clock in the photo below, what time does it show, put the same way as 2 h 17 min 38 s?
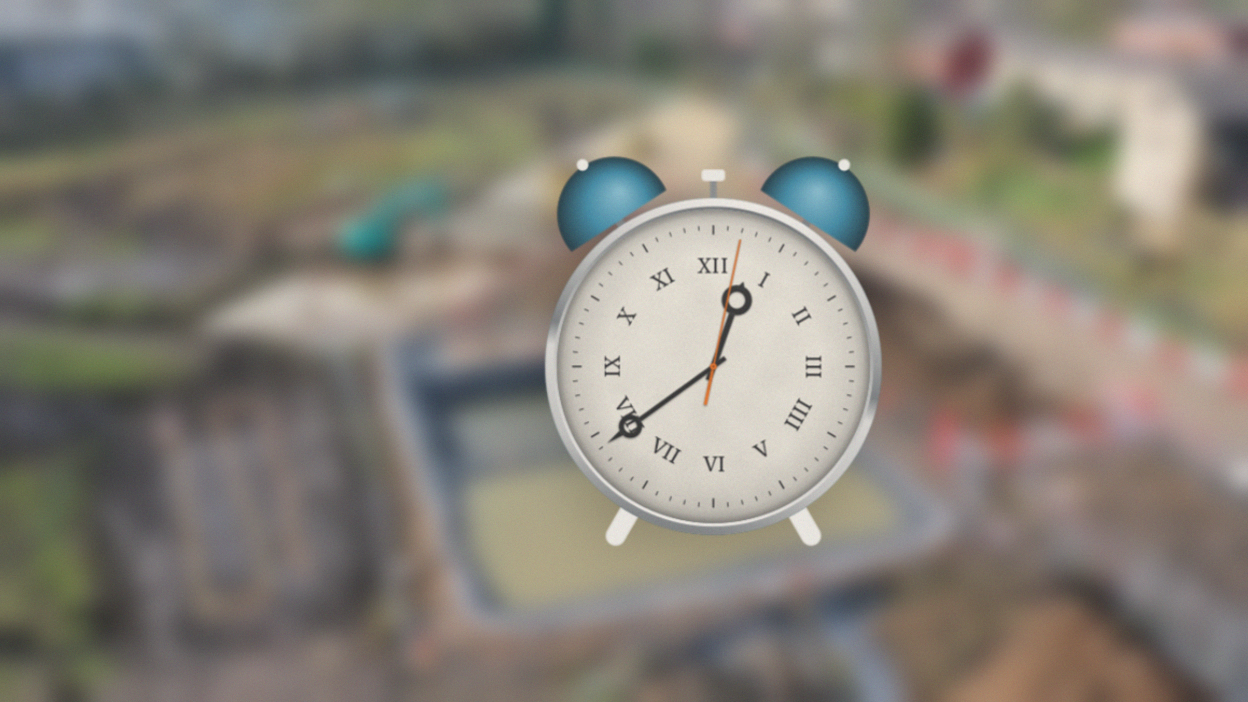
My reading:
12 h 39 min 02 s
